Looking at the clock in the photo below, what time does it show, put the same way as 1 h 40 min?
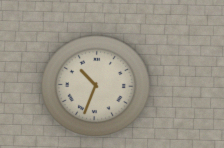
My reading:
10 h 33 min
